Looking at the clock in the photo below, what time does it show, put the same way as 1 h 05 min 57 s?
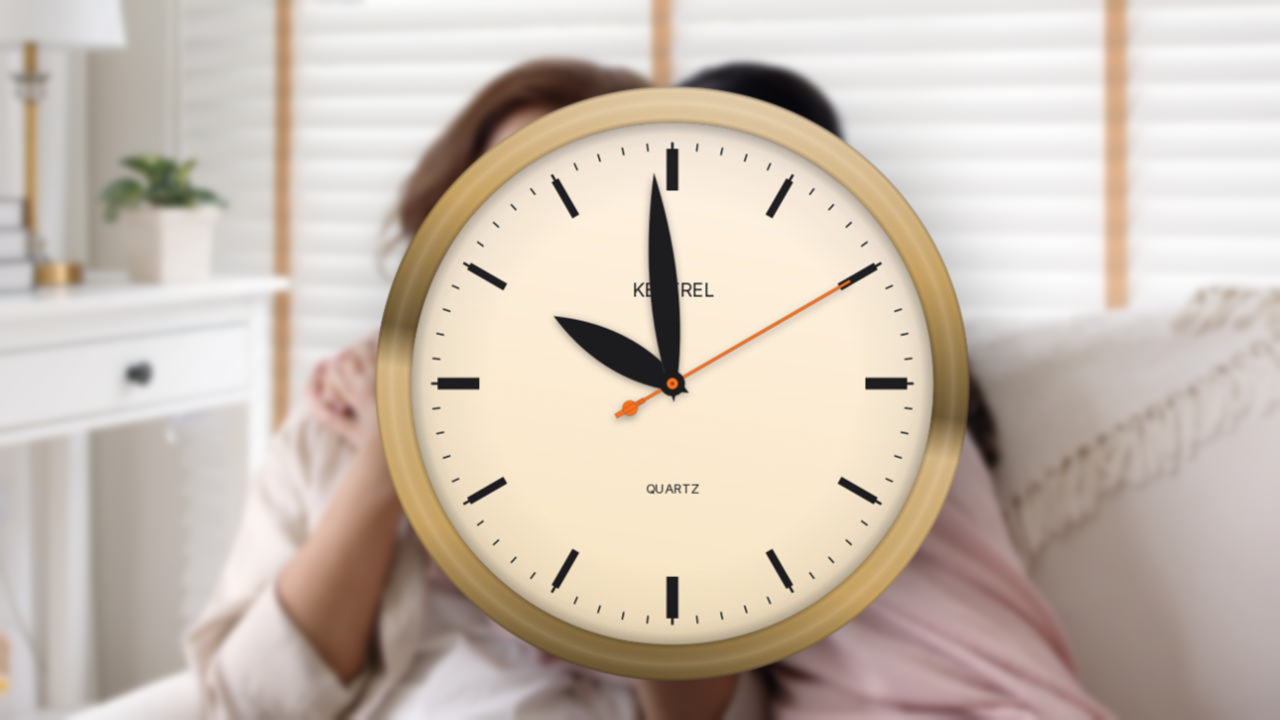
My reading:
9 h 59 min 10 s
